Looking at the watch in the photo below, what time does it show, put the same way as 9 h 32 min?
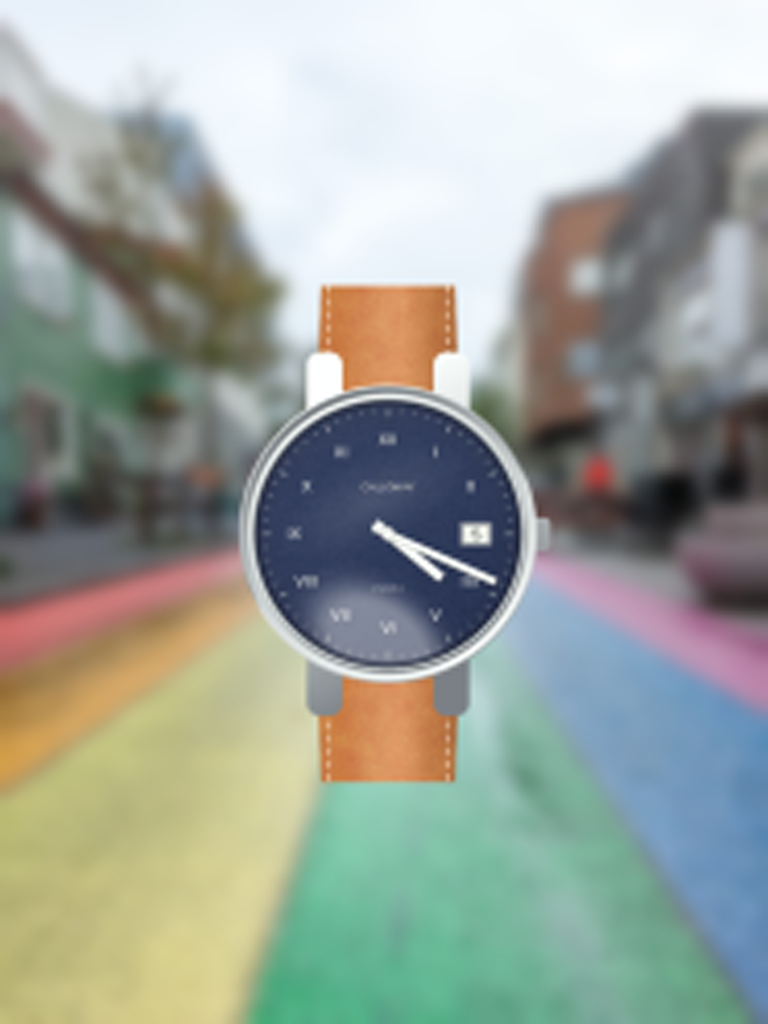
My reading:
4 h 19 min
